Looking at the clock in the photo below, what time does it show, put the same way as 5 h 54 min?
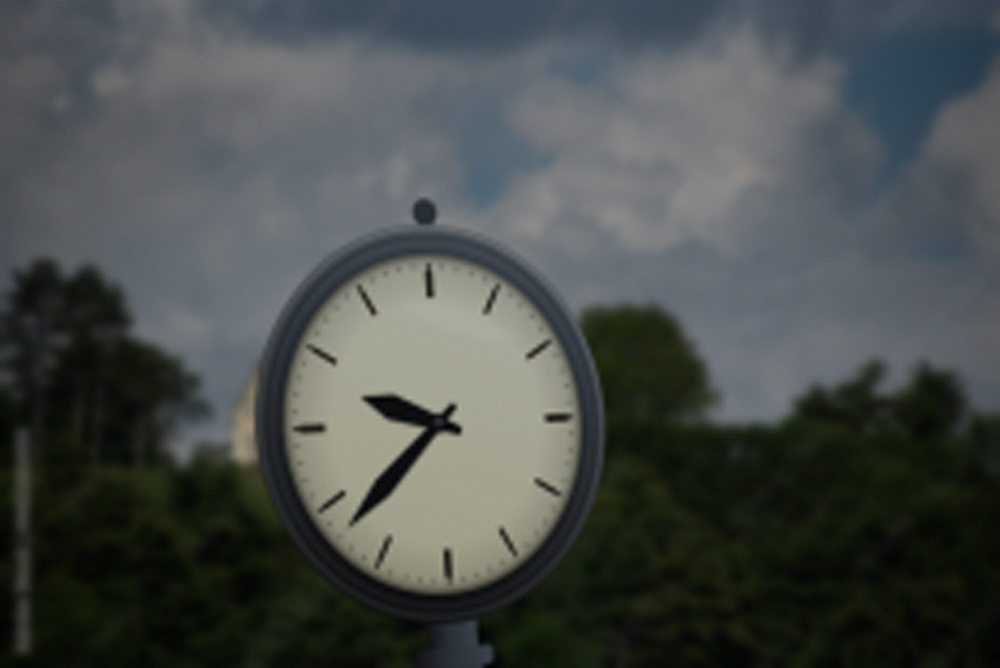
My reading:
9 h 38 min
